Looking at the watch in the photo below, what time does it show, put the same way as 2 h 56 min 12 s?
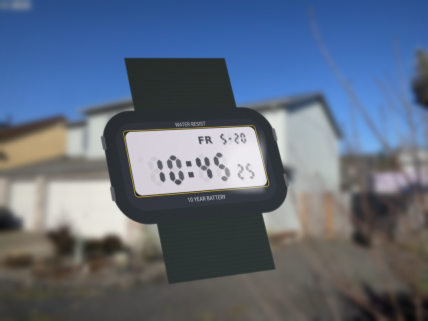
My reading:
10 h 45 min 25 s
